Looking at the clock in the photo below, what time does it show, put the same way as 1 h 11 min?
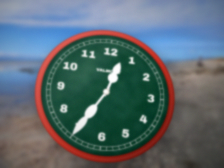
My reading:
12 h 35 min
